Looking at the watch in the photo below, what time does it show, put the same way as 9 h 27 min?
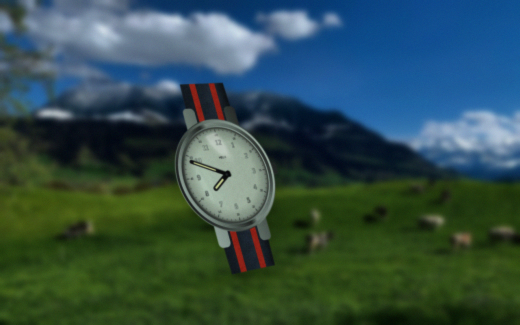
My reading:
7 h 49 min
